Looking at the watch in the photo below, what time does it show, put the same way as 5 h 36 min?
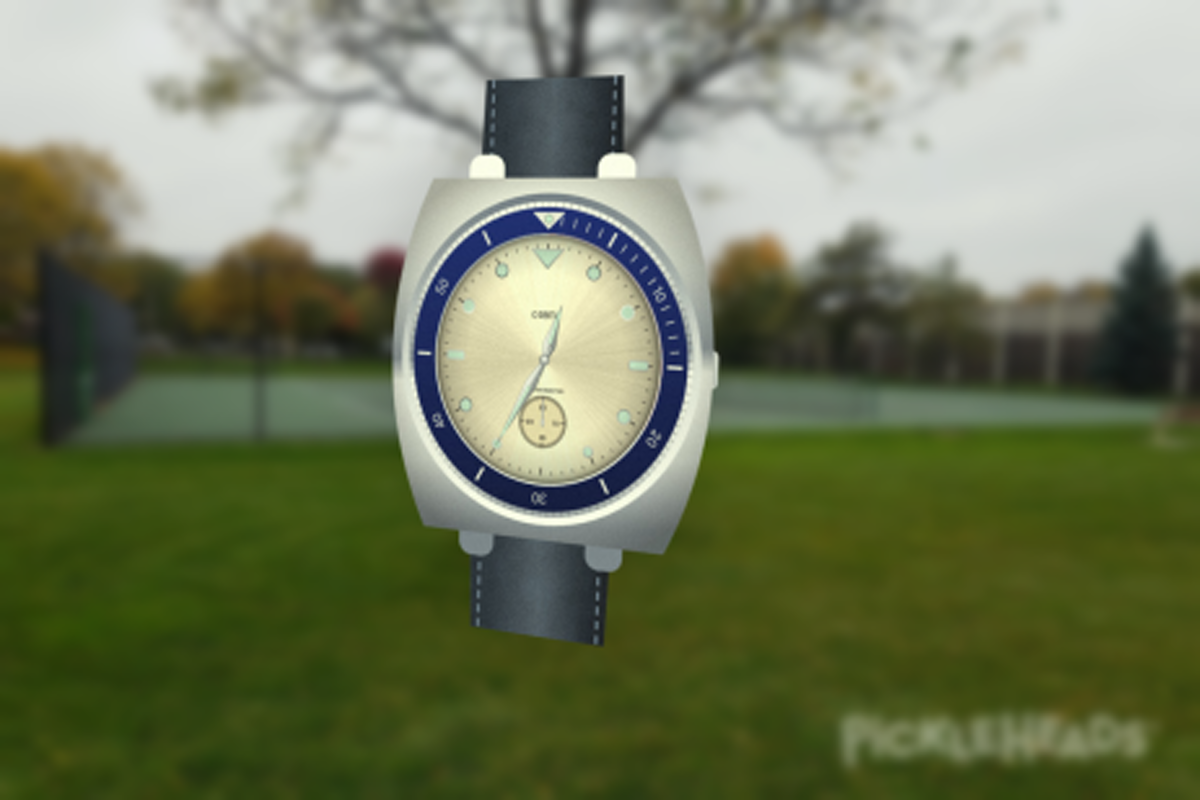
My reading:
12 h 35 min
